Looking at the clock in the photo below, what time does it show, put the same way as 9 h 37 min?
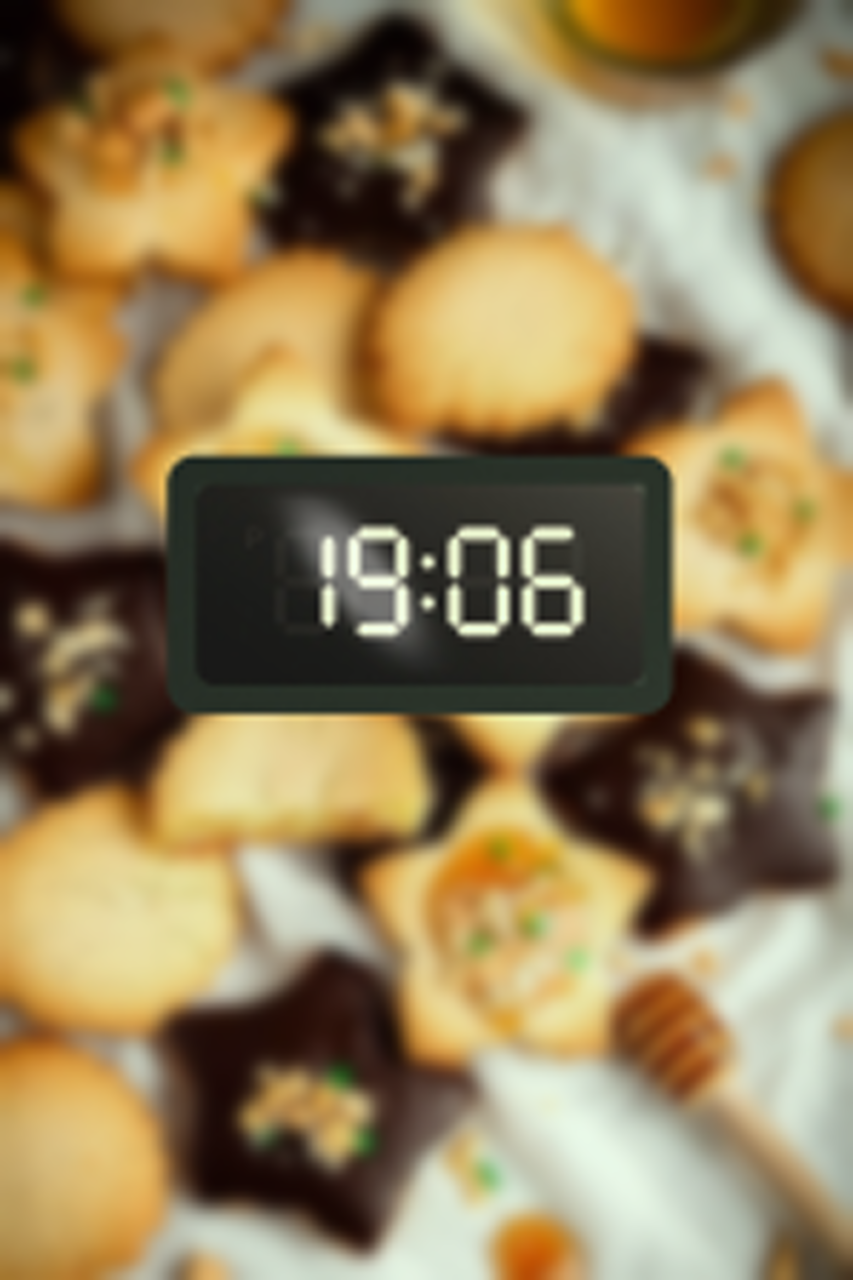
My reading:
19 h 06 min
